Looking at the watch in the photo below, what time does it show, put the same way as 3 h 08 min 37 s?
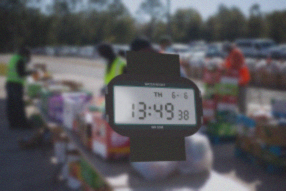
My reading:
13 h 49 min 38 s
